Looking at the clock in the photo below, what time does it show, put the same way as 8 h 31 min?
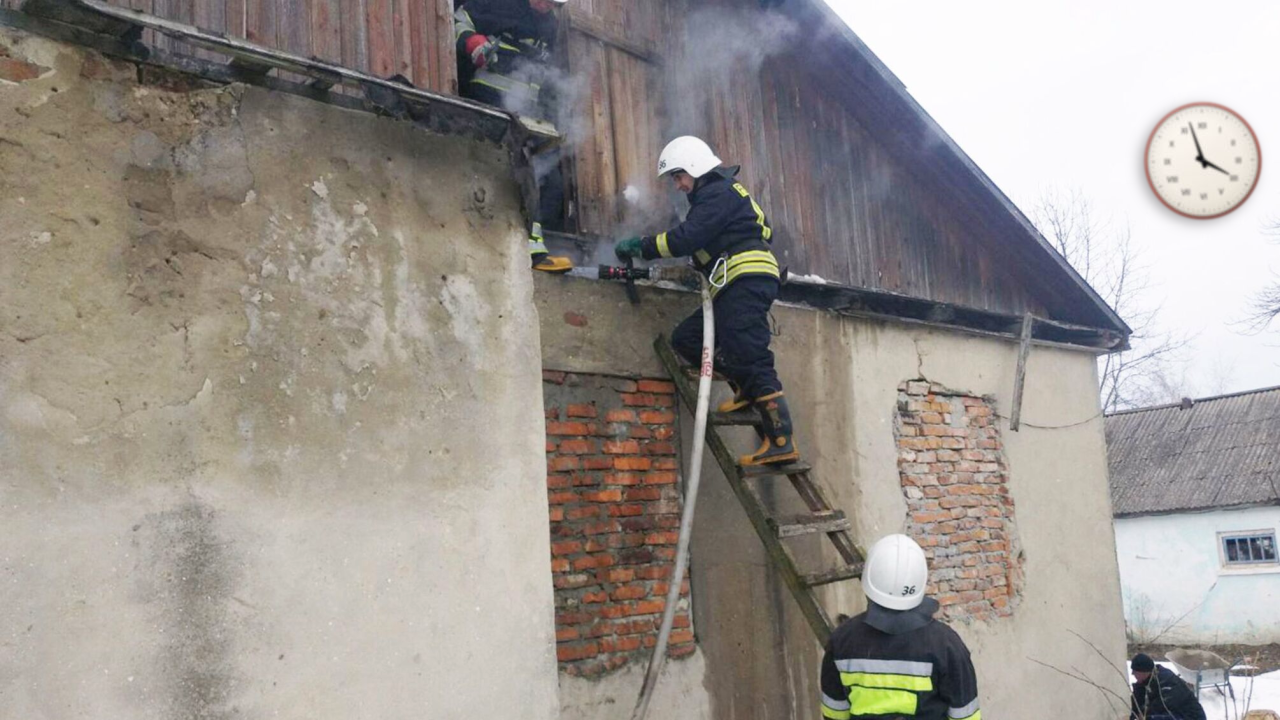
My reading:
3 h 57 min
